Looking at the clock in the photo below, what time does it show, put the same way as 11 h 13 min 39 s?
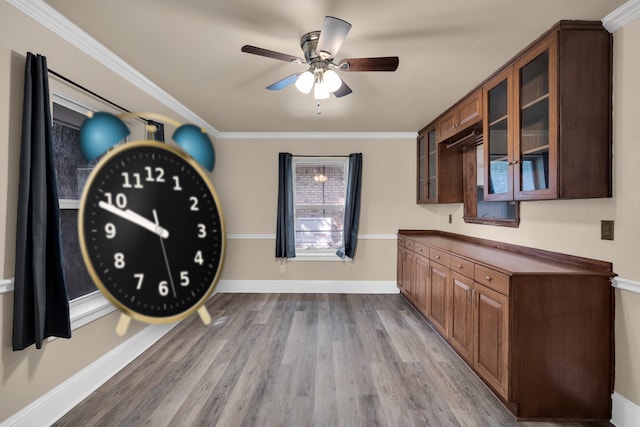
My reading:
9 h 48 min 28 s
